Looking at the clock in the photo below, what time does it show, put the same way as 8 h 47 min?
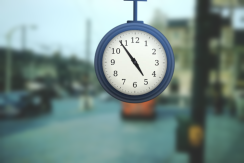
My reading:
4 h 54 min
